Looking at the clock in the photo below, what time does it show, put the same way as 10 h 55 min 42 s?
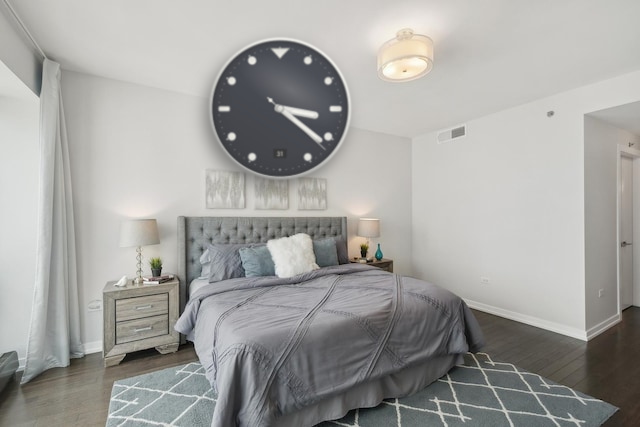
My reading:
3 h 21 min 22 s
